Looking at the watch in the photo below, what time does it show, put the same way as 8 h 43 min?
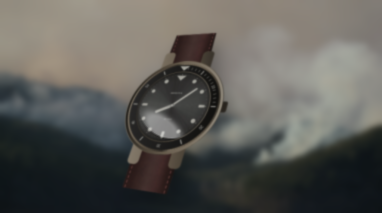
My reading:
8 h 08 min
